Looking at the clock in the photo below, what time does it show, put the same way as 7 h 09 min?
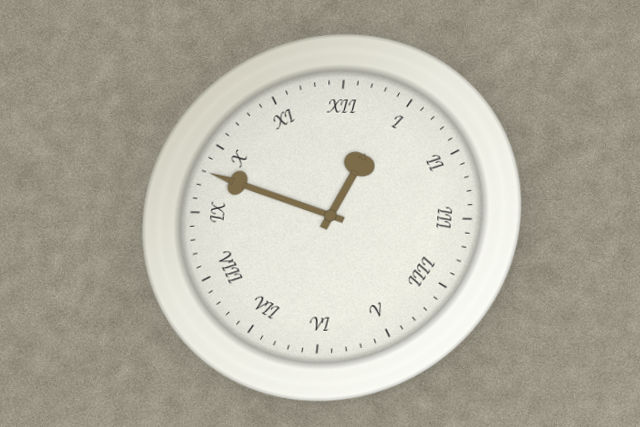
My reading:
12 h 48 min
